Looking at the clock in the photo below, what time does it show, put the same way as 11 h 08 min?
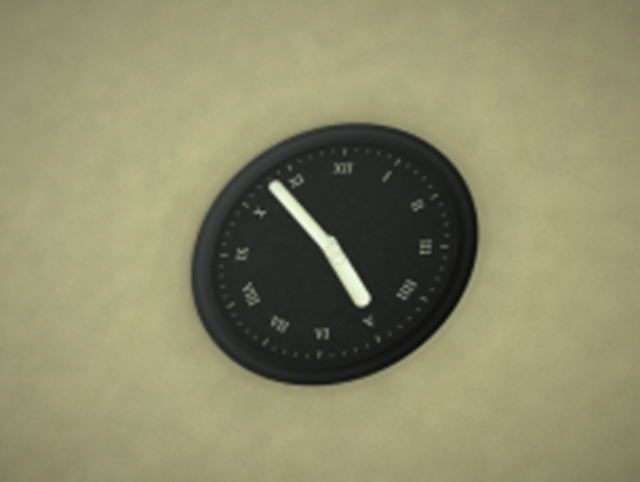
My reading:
4 h 53 min
